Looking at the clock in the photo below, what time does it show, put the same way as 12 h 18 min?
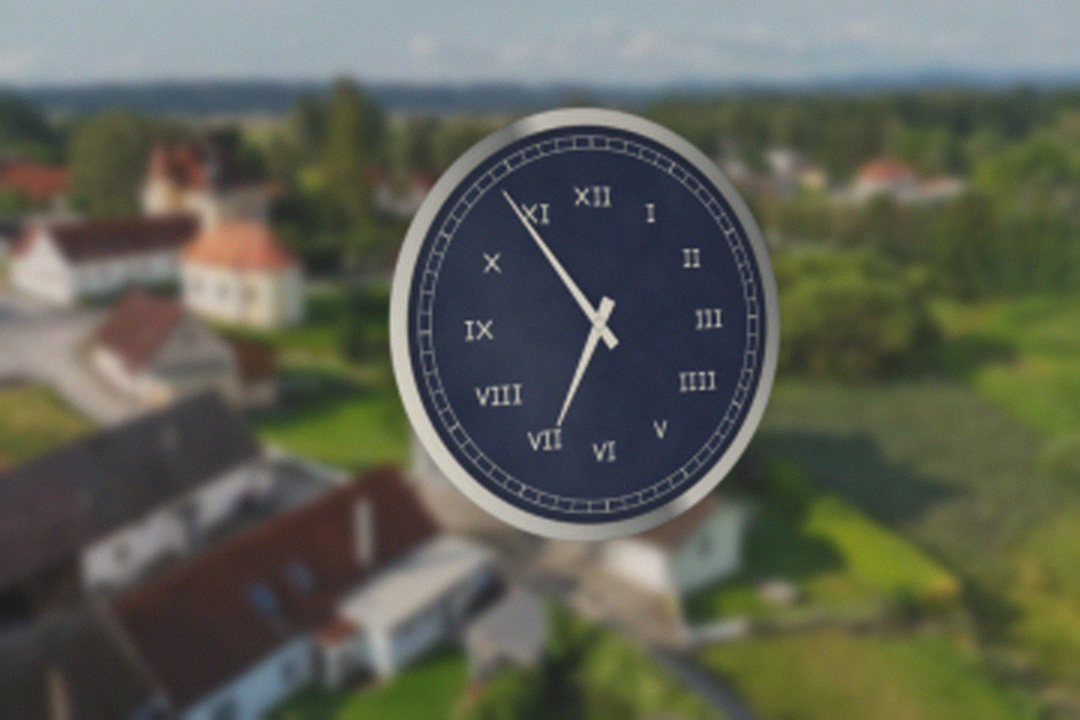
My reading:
6 h 54 min
